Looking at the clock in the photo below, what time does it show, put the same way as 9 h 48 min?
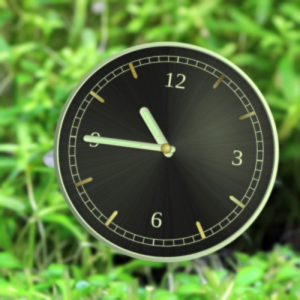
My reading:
10 h 45 min
